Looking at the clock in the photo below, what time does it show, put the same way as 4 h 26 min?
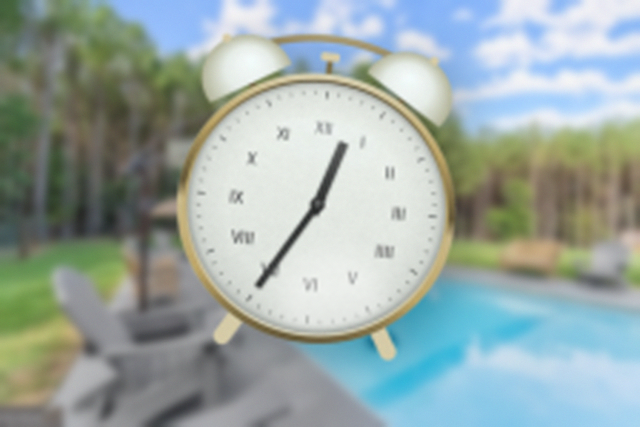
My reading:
12 h 35 min
